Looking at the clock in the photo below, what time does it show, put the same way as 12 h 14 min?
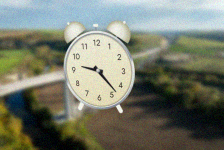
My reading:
9 h 23 min
